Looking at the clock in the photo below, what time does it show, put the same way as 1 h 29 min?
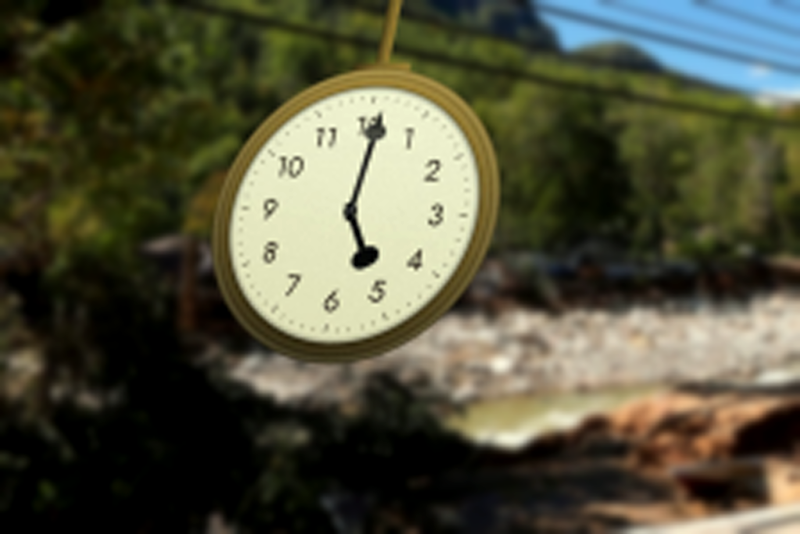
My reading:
5 h 01 min
